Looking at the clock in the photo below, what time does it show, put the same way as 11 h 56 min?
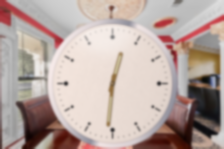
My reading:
12 h 31 min
